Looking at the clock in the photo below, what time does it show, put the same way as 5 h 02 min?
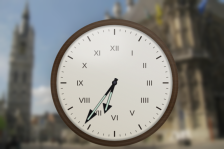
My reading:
6 h 36 min
